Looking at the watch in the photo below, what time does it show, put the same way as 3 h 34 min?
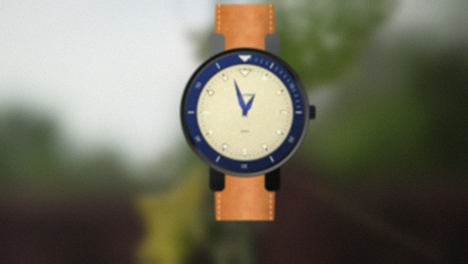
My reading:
12 h 57 min
